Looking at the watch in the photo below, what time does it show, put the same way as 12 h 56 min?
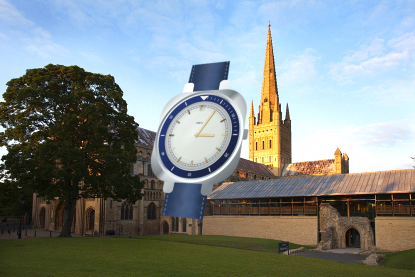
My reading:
3 h 05 min
